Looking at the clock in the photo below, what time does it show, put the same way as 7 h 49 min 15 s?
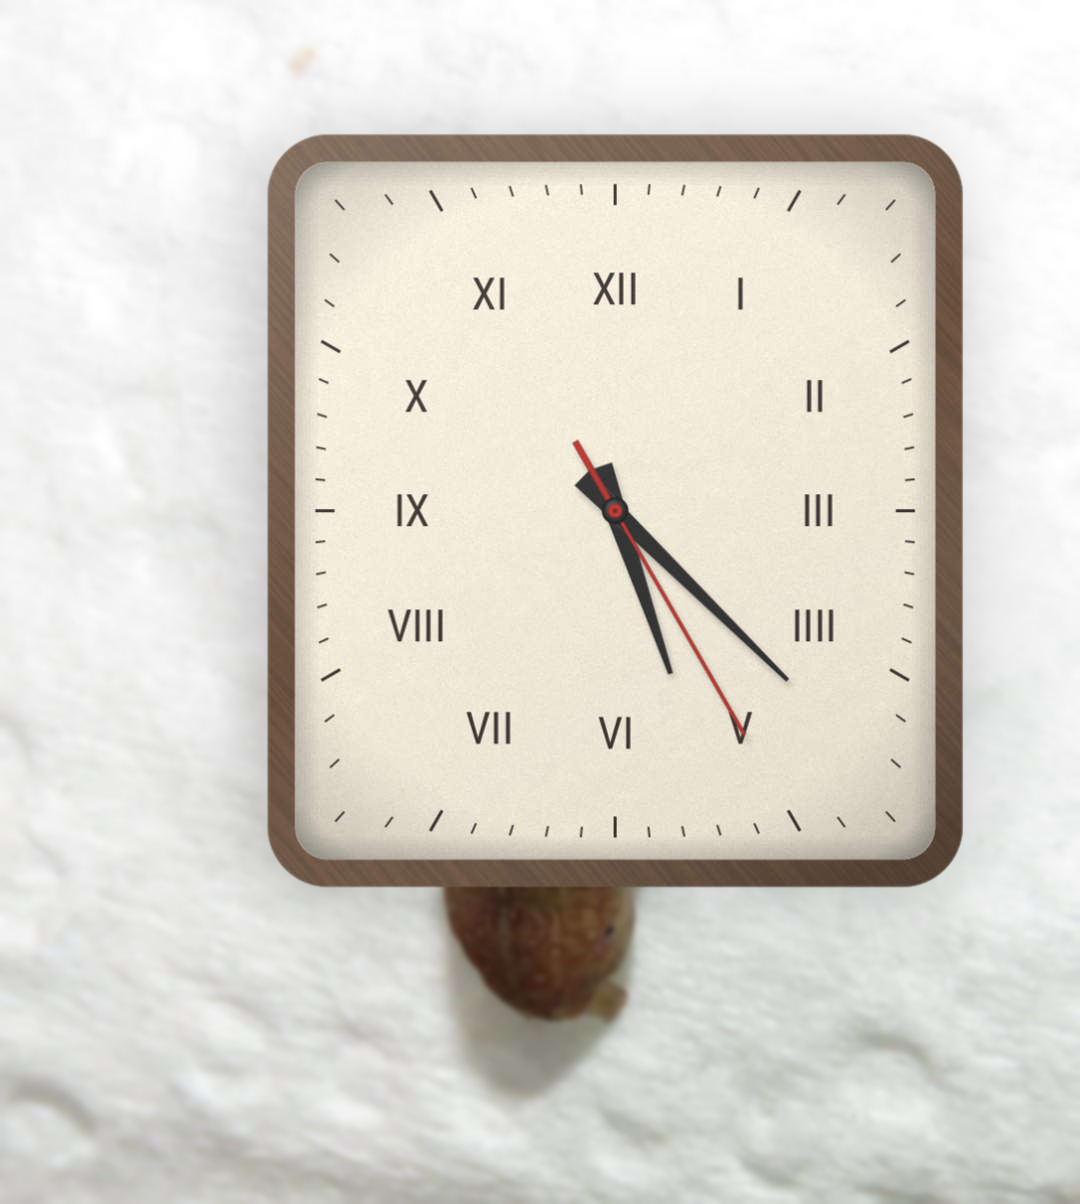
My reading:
5 h 22 min 25 s
